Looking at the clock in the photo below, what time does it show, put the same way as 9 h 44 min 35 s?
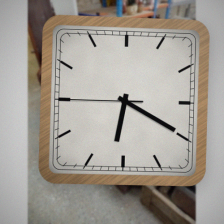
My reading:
6 h 19 min 45 s
